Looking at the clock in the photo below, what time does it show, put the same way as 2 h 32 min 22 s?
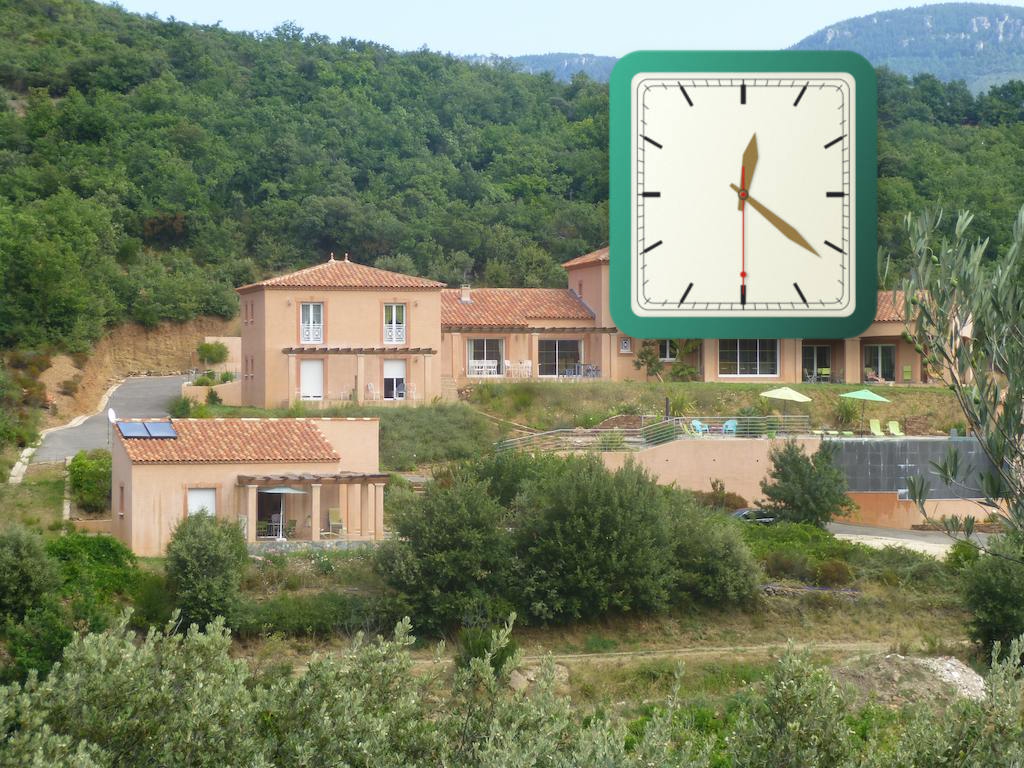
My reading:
12 h 21 min 30 s
